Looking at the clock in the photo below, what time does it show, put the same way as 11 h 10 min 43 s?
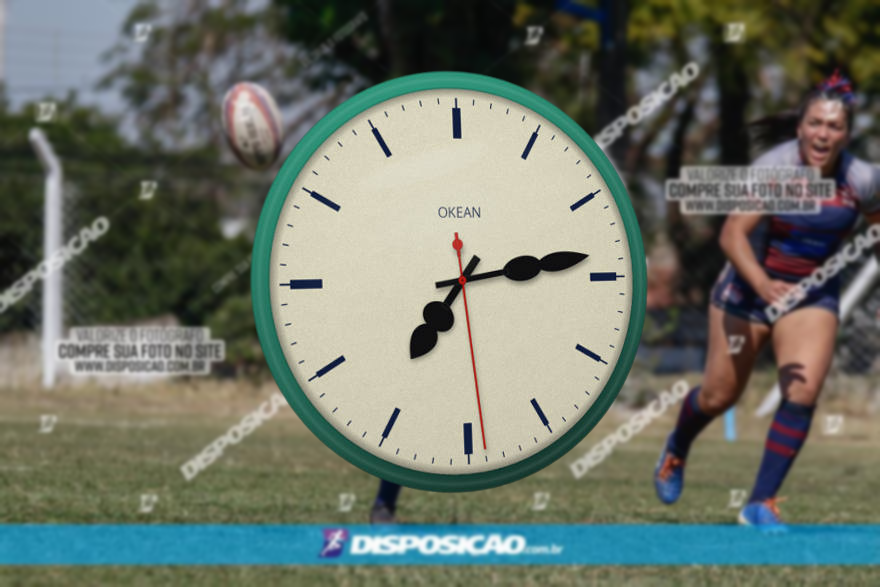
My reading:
7 h 13 min 29 s
